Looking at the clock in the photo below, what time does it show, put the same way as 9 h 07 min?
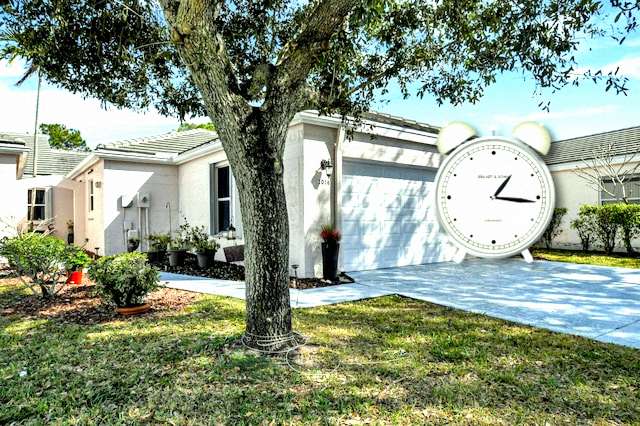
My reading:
1 h 16 min
